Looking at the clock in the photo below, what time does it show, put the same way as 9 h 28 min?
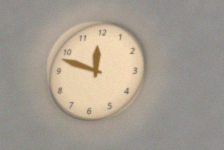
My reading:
11 h 48 min
